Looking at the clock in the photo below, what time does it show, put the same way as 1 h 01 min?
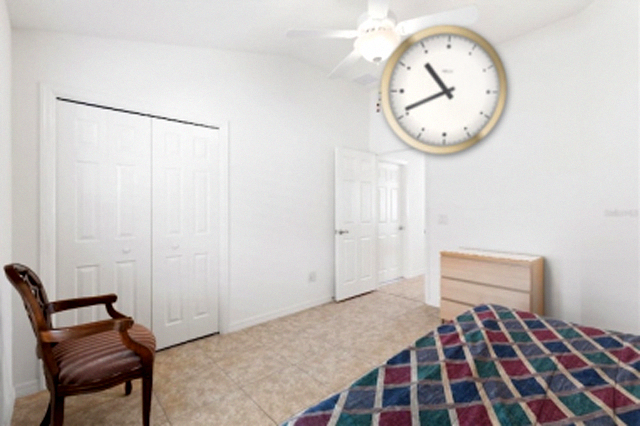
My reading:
10 h 41 min
